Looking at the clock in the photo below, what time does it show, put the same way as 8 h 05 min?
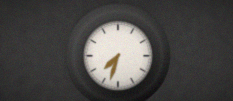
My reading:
7 h 33 min
